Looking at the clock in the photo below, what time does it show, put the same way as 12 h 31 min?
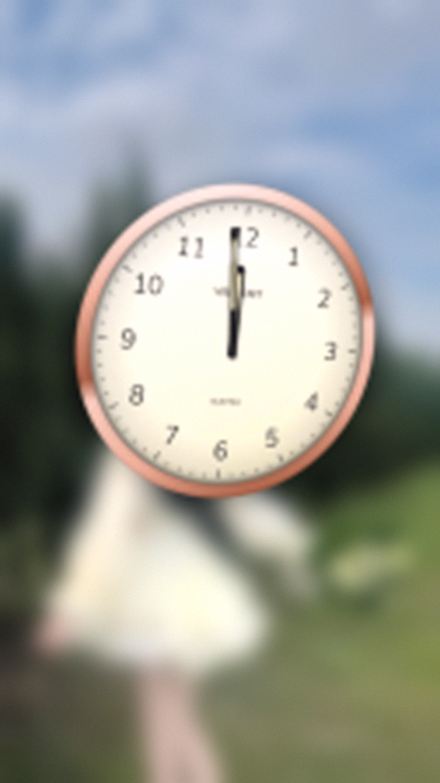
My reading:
11 h 59 min
